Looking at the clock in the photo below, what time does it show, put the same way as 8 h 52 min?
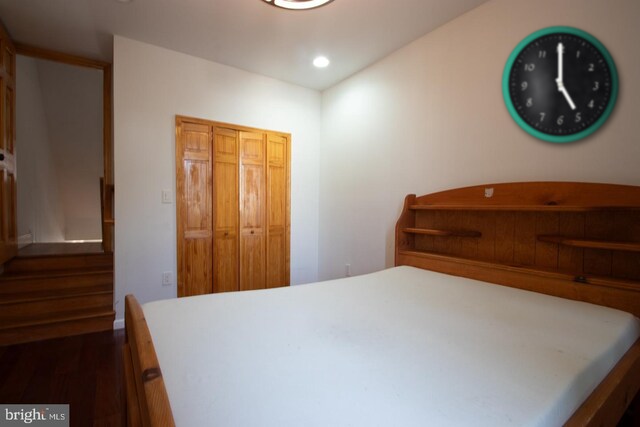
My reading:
5 h 00 min
